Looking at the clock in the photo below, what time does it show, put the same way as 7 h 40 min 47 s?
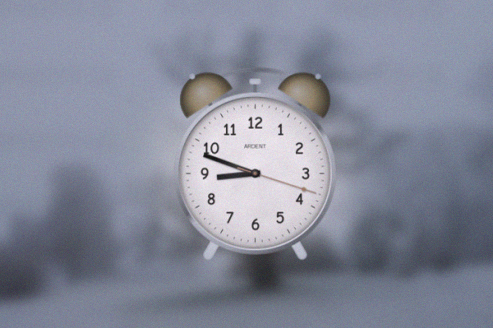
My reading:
8 h 48 min 18 s
